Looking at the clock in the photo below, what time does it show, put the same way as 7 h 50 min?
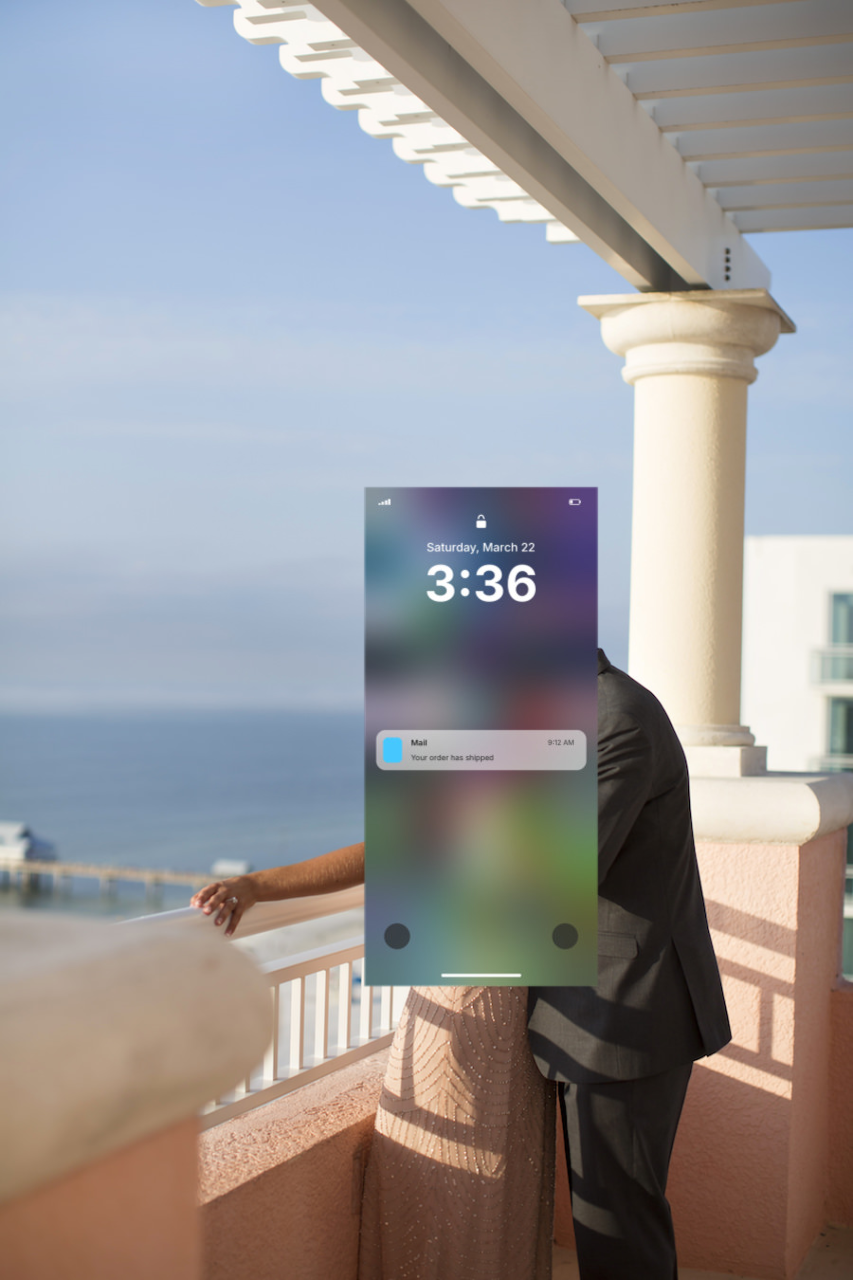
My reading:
3 h 36 min
